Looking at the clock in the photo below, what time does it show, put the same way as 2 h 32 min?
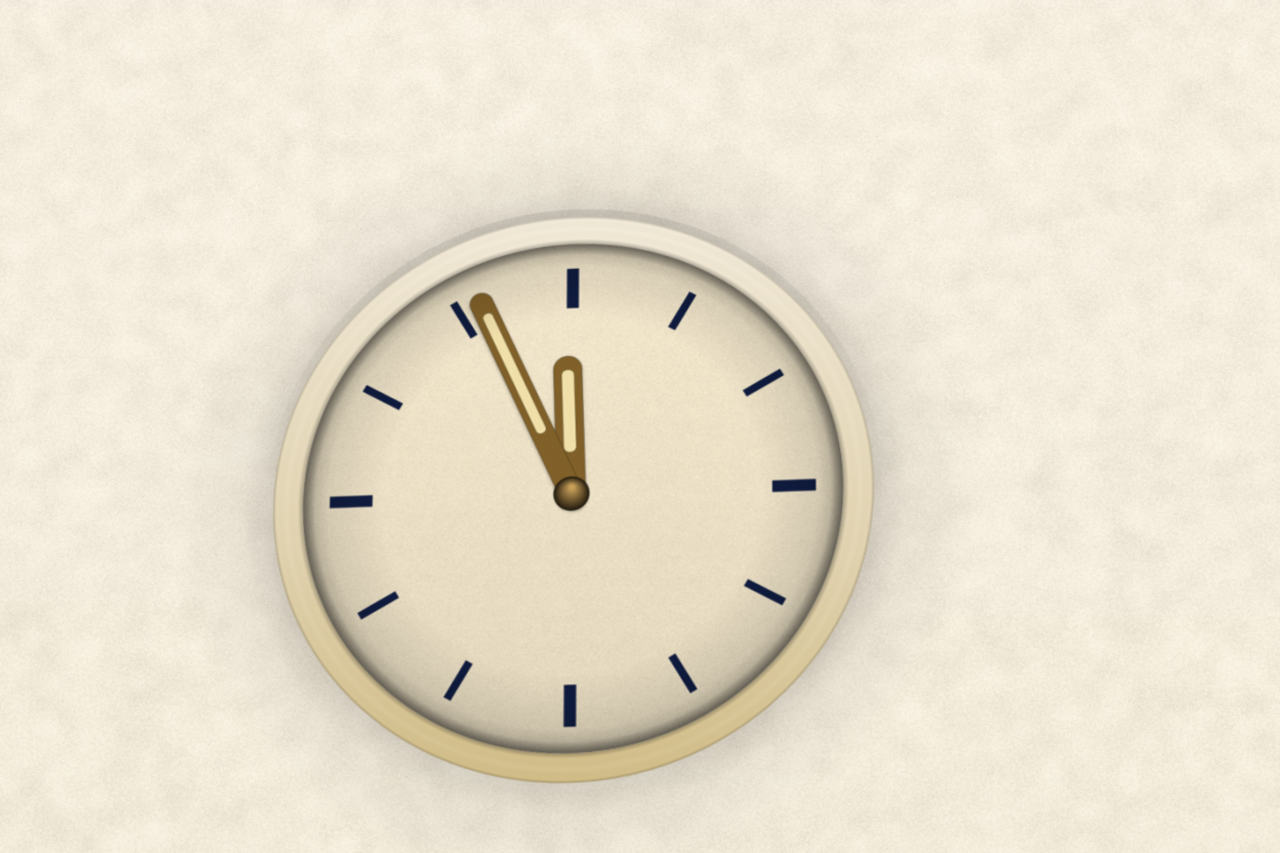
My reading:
11 h 56 min
